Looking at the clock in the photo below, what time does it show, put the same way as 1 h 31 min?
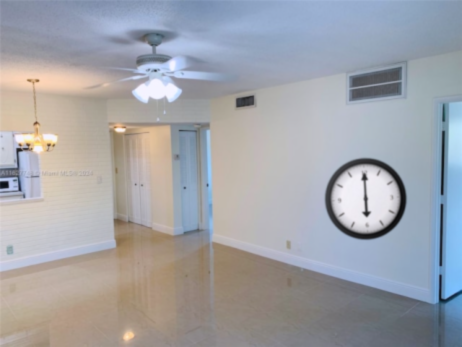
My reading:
6 h 00 min
